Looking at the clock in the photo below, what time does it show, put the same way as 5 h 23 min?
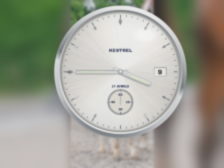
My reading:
3 h 45 min
